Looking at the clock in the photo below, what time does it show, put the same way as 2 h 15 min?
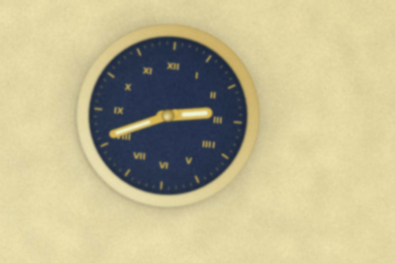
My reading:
2 h 41 min
